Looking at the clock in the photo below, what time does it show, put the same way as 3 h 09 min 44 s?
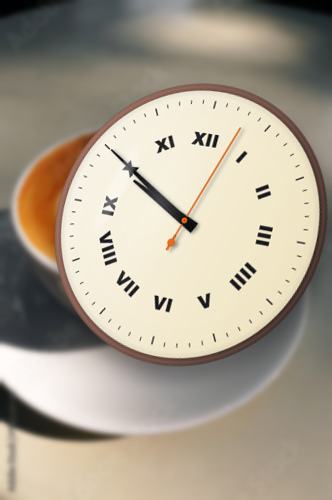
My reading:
9 h 50 min 03 s
